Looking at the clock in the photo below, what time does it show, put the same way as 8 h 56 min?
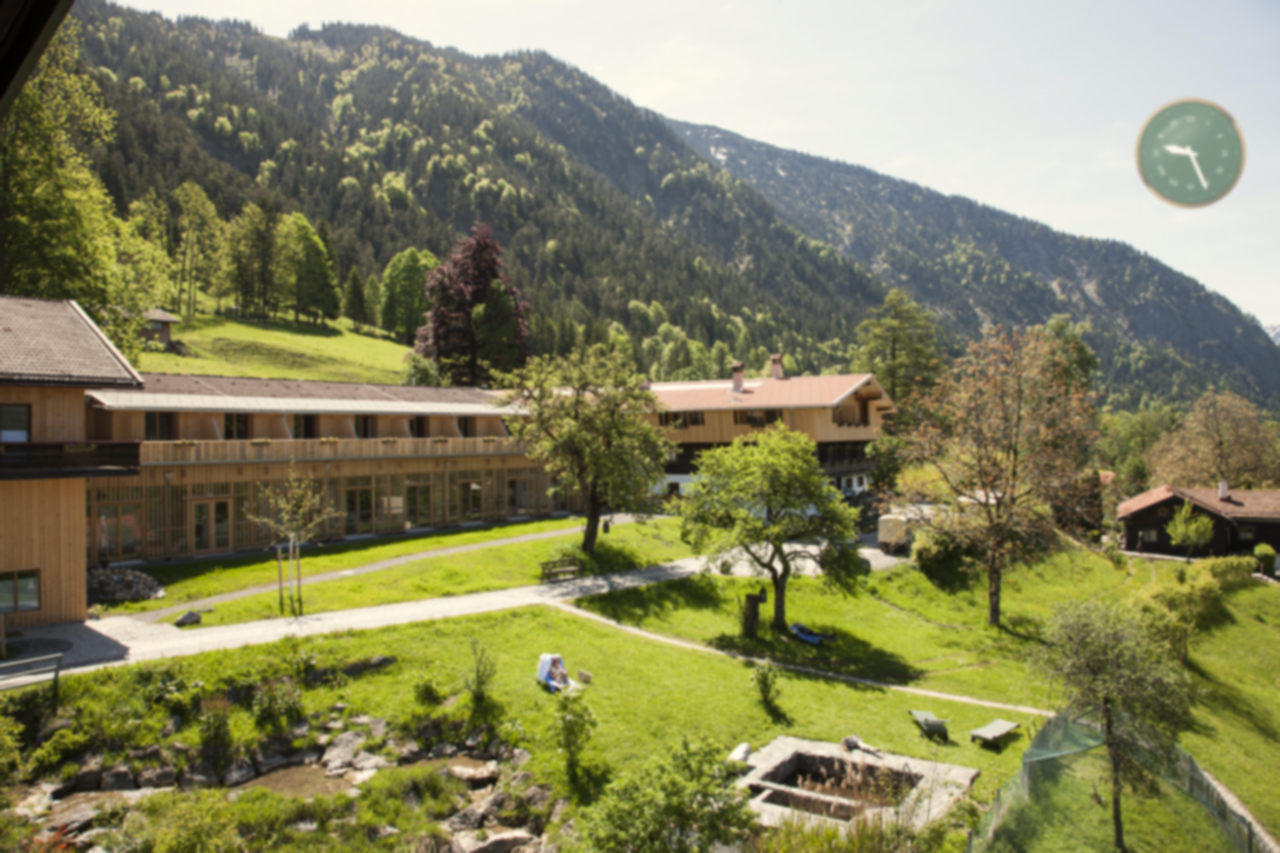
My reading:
9 h 26 min
